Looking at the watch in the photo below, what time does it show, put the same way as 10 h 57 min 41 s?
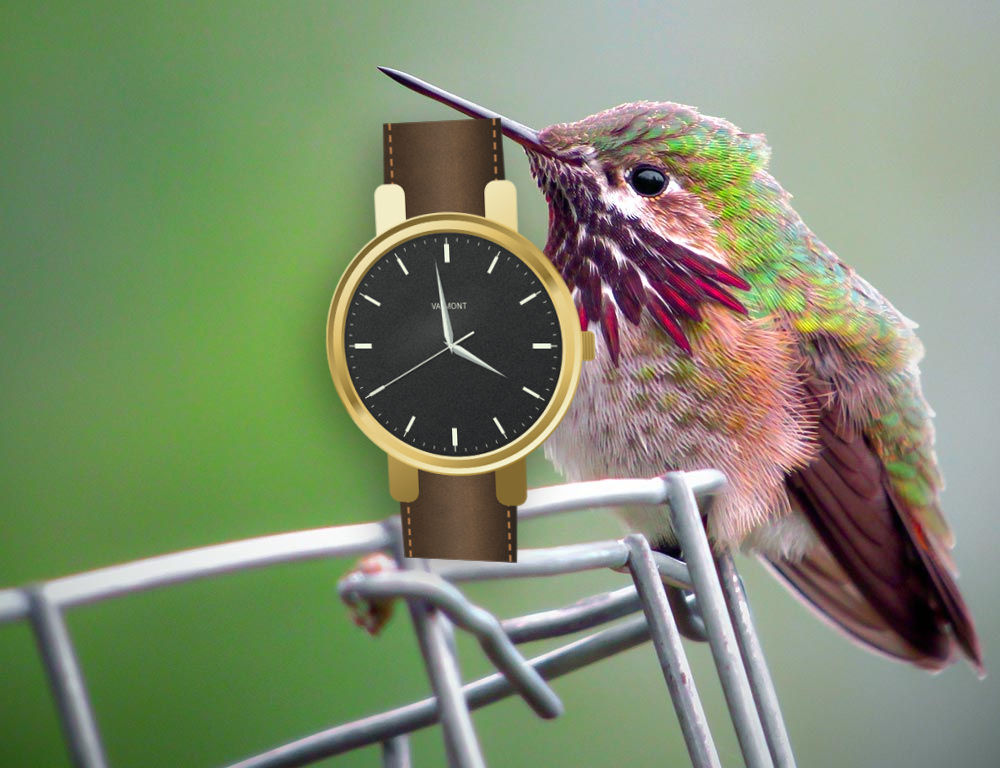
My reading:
3 h 58 min 40 s
